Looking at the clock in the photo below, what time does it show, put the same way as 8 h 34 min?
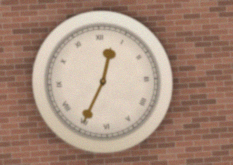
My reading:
12 h 35 min
